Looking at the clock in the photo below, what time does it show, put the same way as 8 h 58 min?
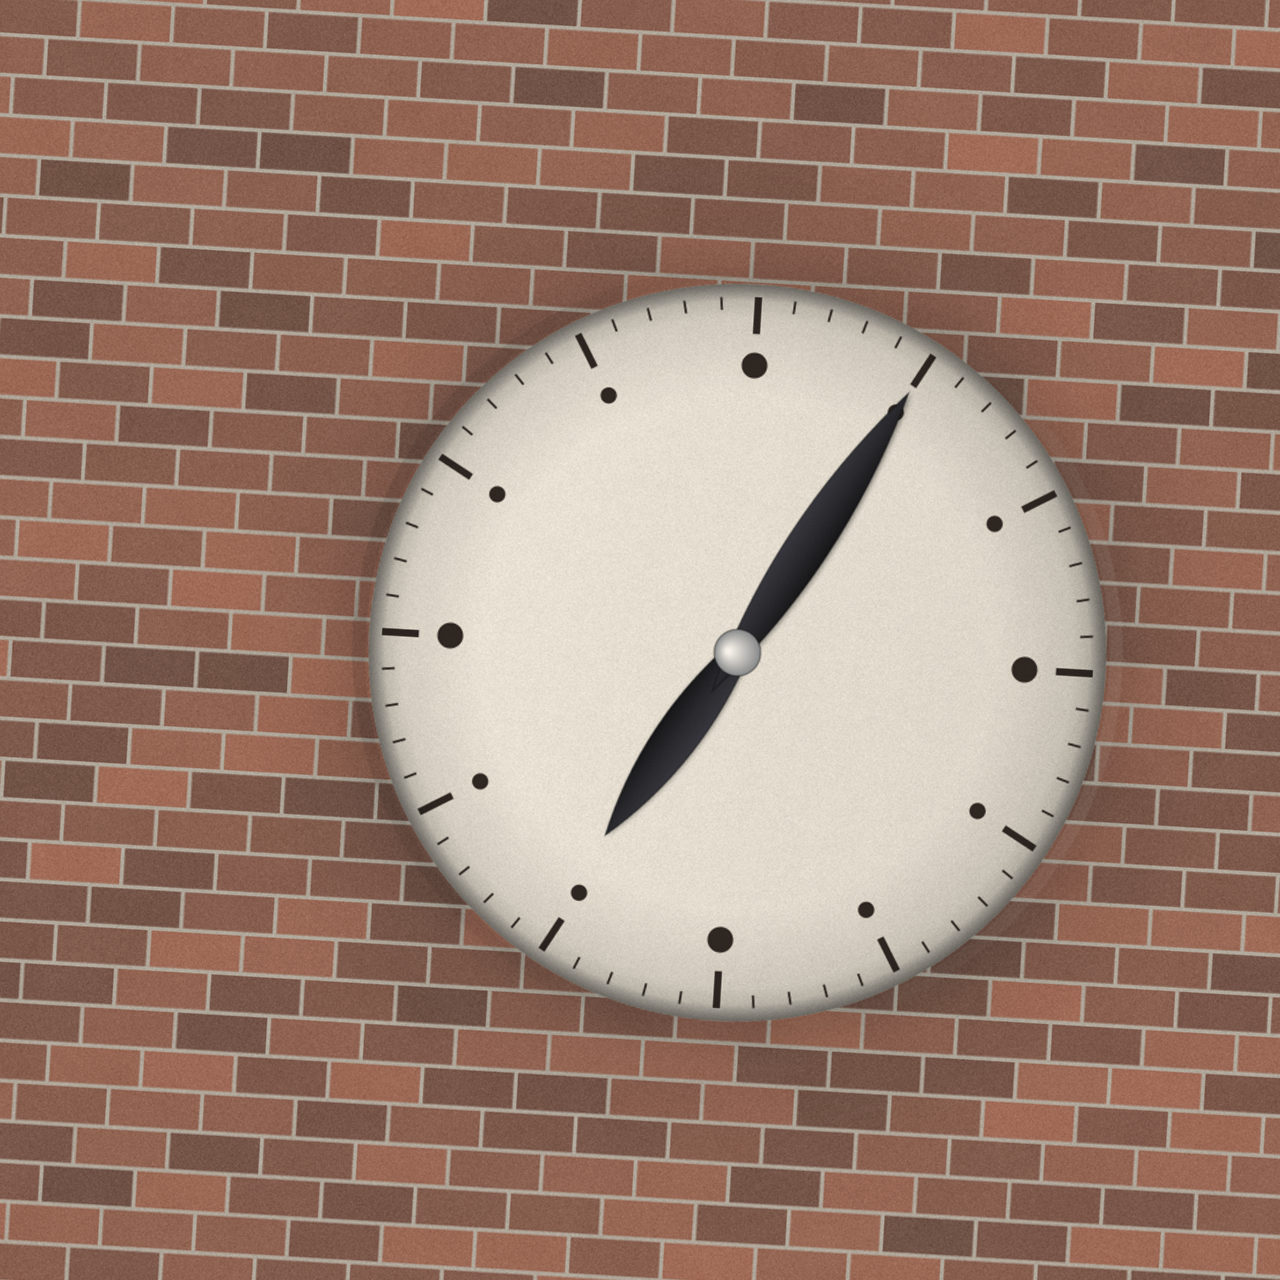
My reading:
7 h 05 min
